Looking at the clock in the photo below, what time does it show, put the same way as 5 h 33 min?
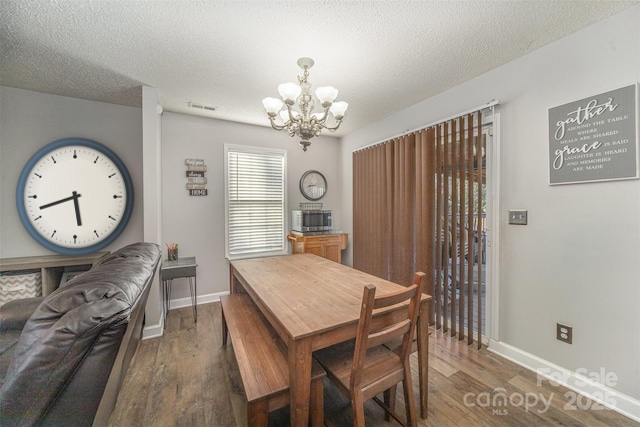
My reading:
5 h 42 min
